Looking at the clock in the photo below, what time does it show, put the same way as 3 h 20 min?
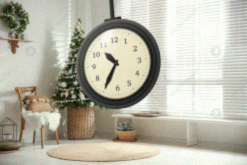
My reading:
10 h 35 min
